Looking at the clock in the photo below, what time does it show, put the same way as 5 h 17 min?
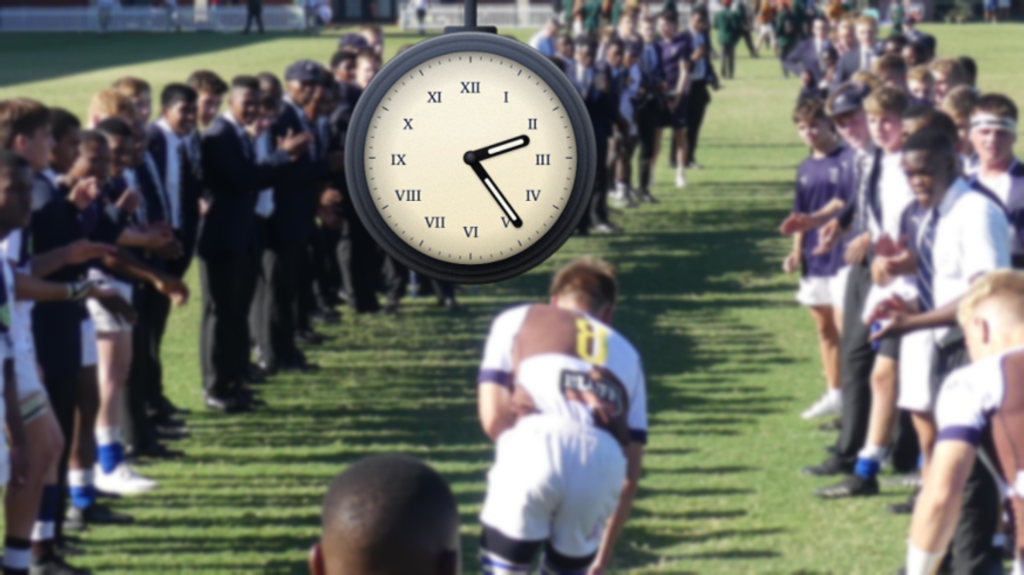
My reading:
2 h 24 min
